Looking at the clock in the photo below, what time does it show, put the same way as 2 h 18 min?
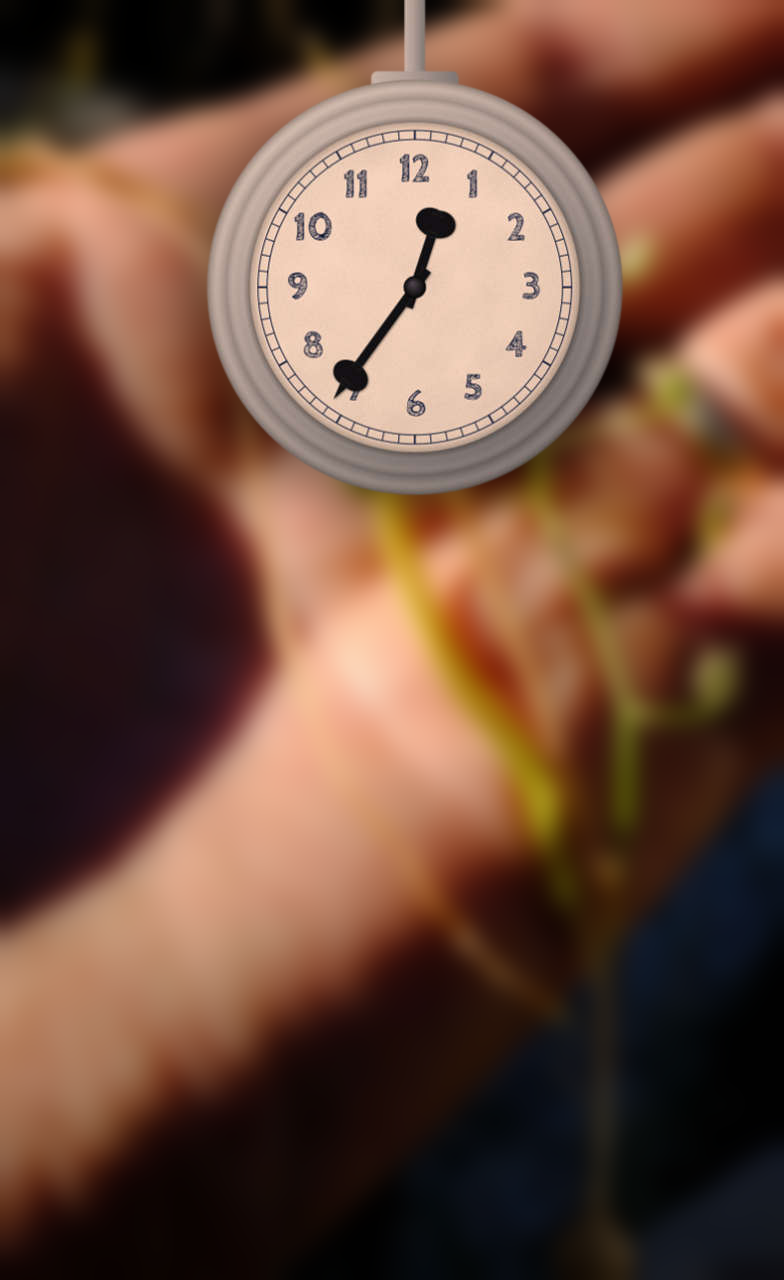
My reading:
12 h 36 min
